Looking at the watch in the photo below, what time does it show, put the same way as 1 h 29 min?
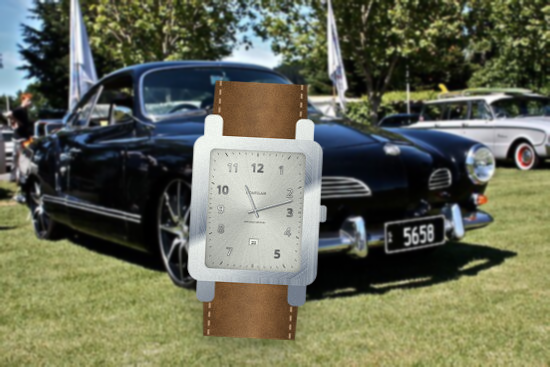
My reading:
11 h 12 min
